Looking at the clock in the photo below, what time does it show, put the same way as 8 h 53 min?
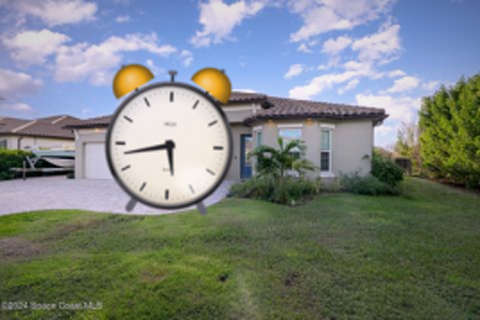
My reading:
5 h 43 min
